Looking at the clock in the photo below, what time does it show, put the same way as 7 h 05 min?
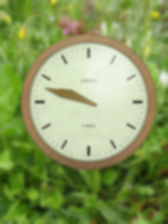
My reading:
9 h 48 min
